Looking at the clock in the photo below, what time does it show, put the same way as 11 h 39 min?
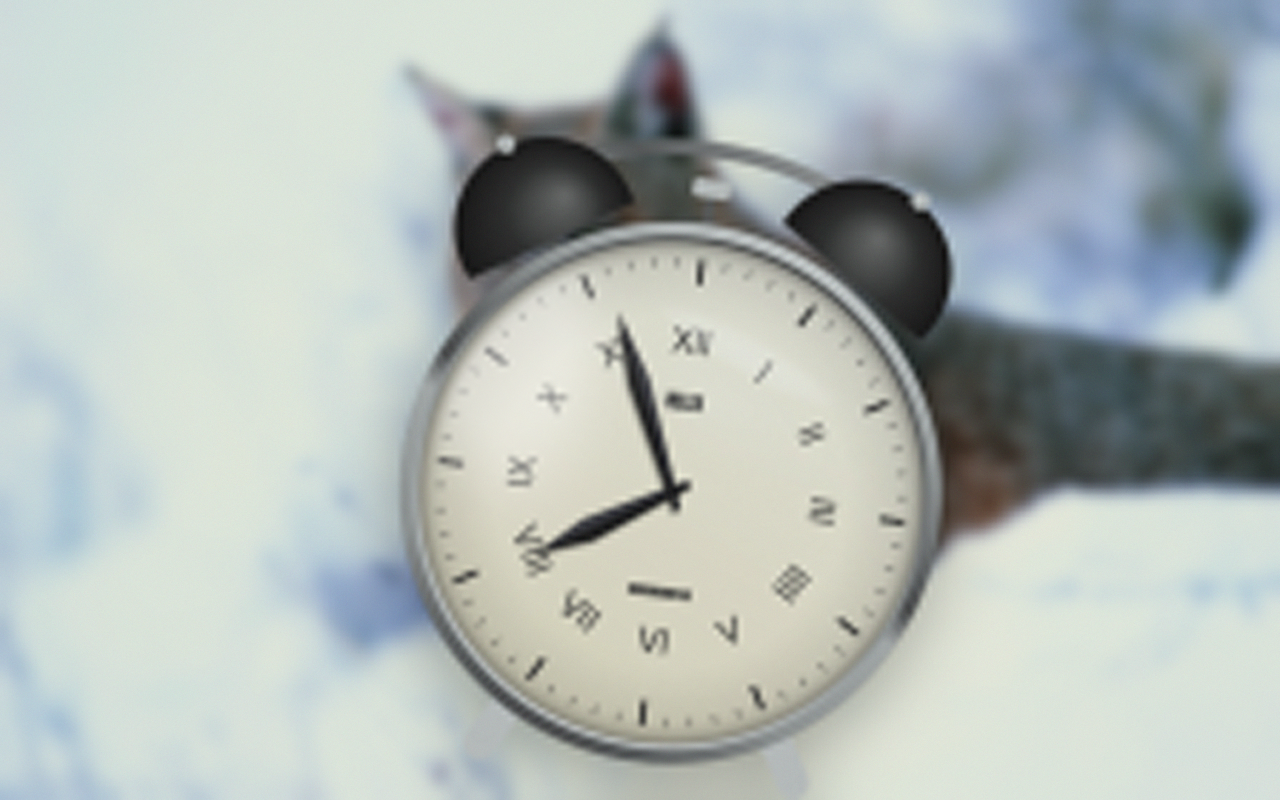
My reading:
7 h 56 min
